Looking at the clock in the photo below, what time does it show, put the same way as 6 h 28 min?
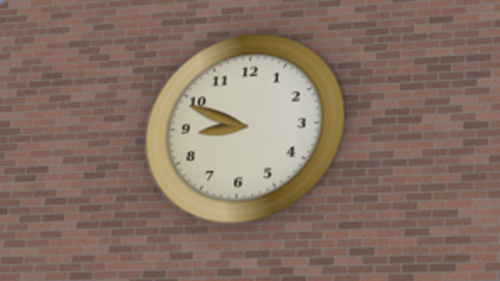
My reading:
8 h 49 min
